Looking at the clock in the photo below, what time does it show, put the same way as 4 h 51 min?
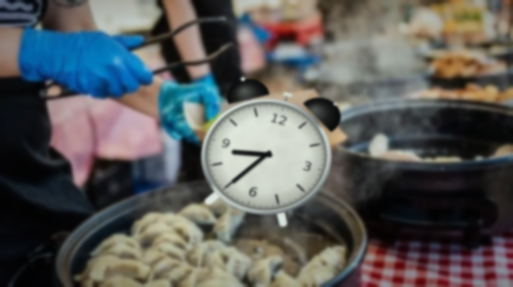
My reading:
8 h 35 min
